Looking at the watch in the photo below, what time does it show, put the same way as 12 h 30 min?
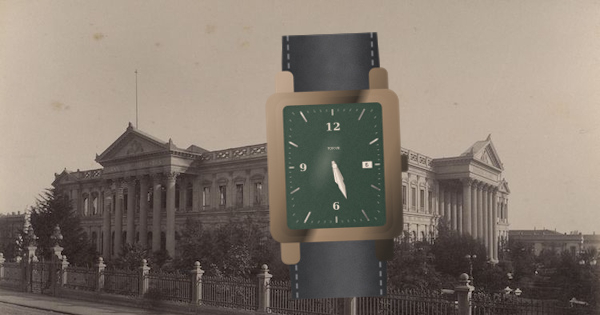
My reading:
5 h 27 min
